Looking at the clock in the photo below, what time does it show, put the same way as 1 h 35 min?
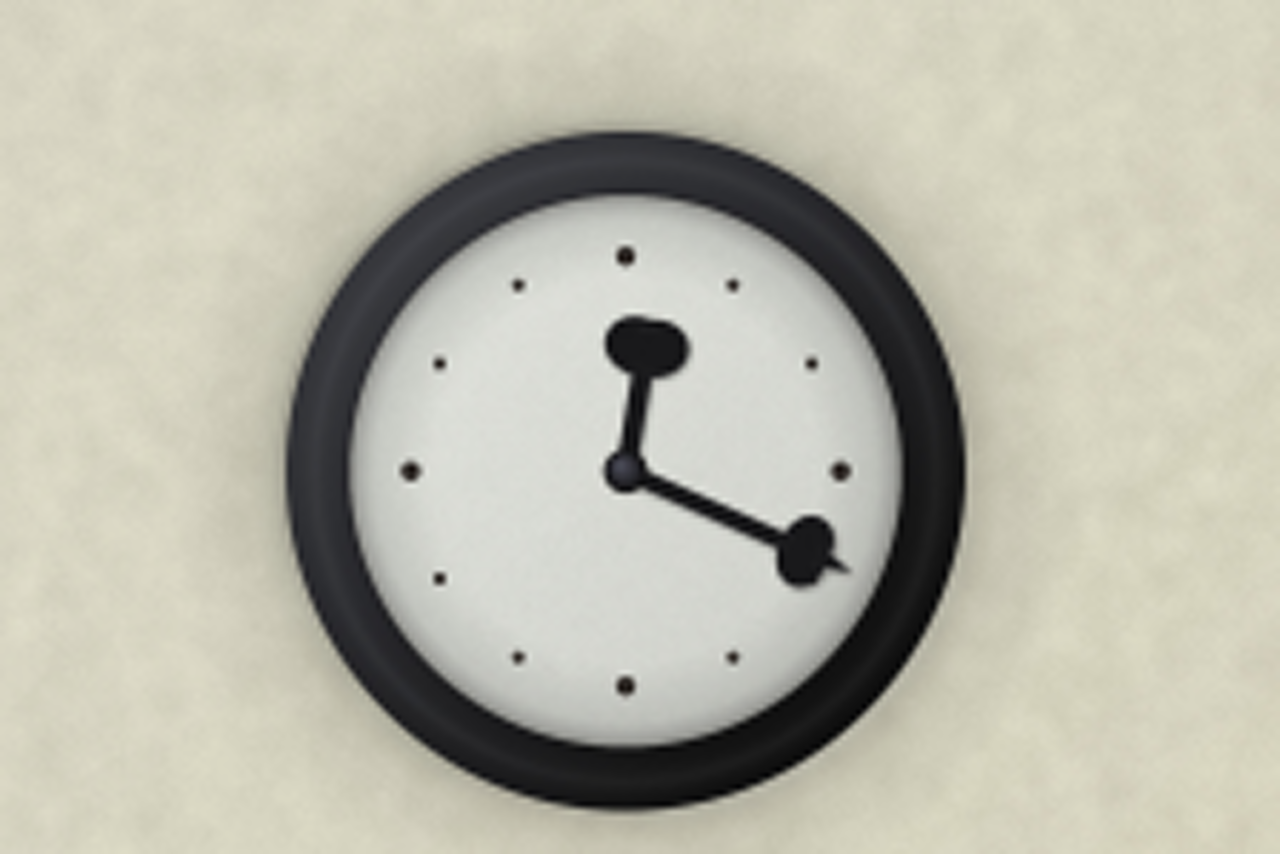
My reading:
12 h 19 min
